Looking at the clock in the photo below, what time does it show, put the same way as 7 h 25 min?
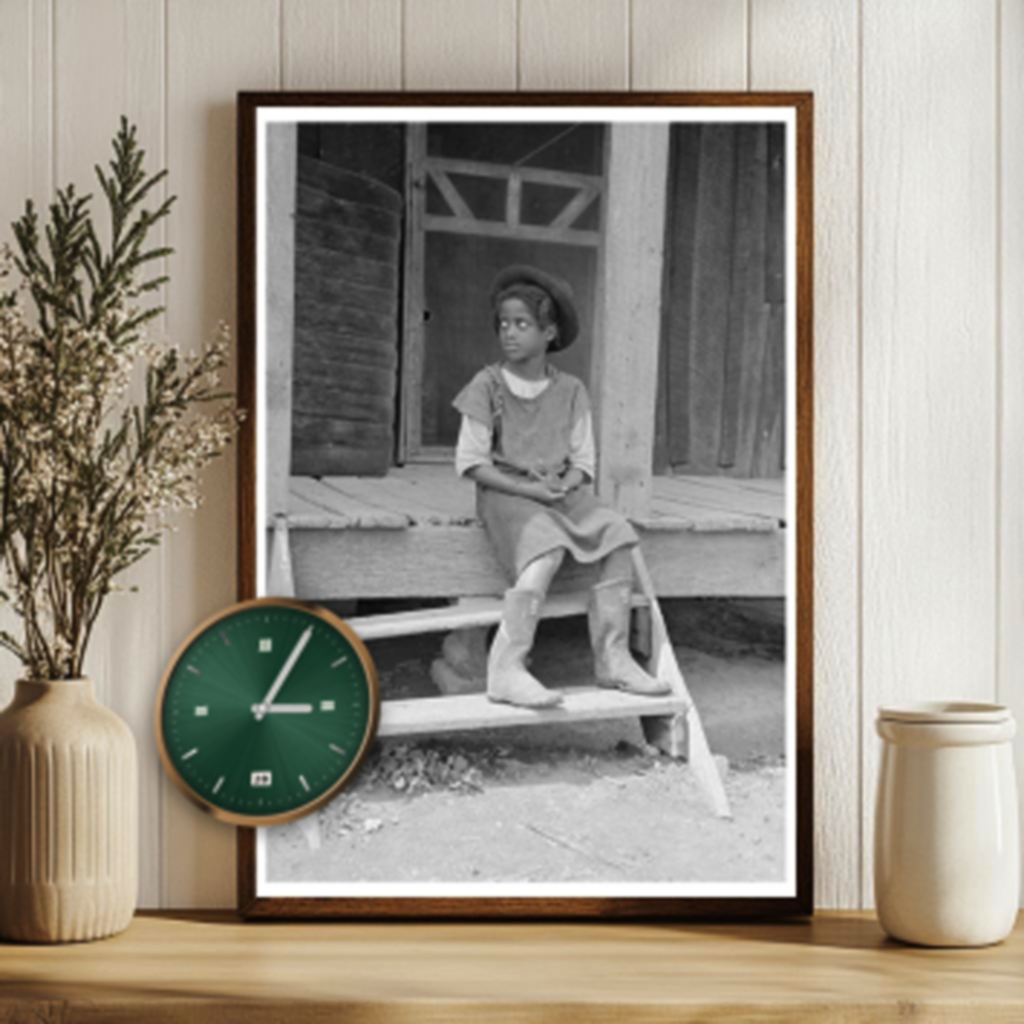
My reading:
3 h 05 min
